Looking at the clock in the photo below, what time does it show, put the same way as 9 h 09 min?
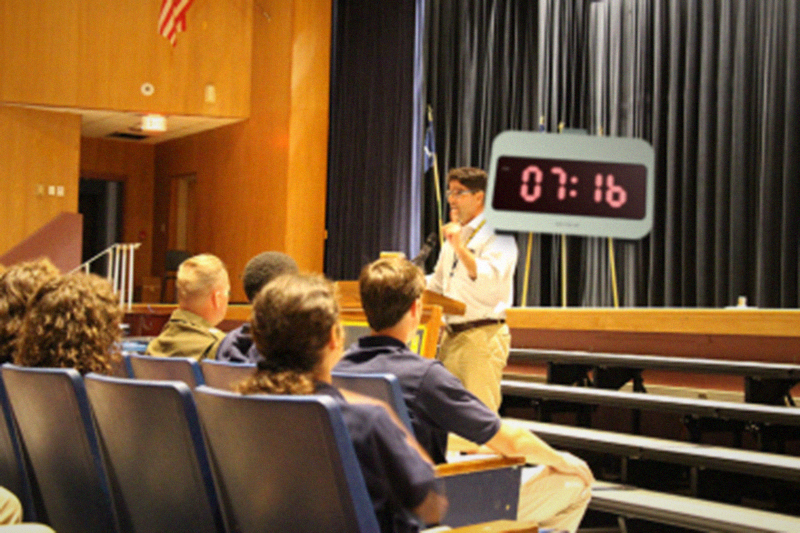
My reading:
7 h 16 min
